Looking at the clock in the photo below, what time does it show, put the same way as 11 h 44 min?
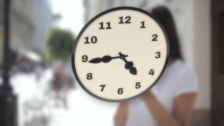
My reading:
4 h 44 min
